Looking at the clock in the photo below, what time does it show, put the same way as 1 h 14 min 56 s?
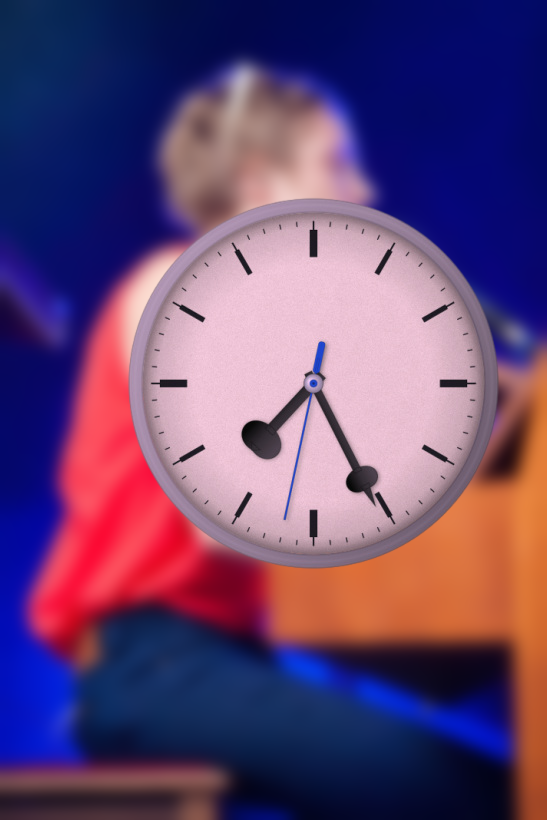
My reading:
7 h 25 min 32 s
